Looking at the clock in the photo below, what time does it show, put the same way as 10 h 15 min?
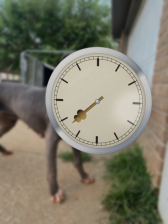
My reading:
7 h 38 min
